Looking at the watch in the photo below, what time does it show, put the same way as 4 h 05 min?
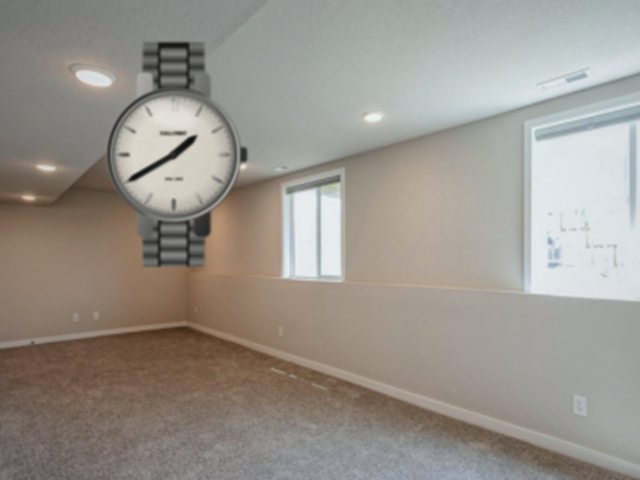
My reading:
1 h 40 min
